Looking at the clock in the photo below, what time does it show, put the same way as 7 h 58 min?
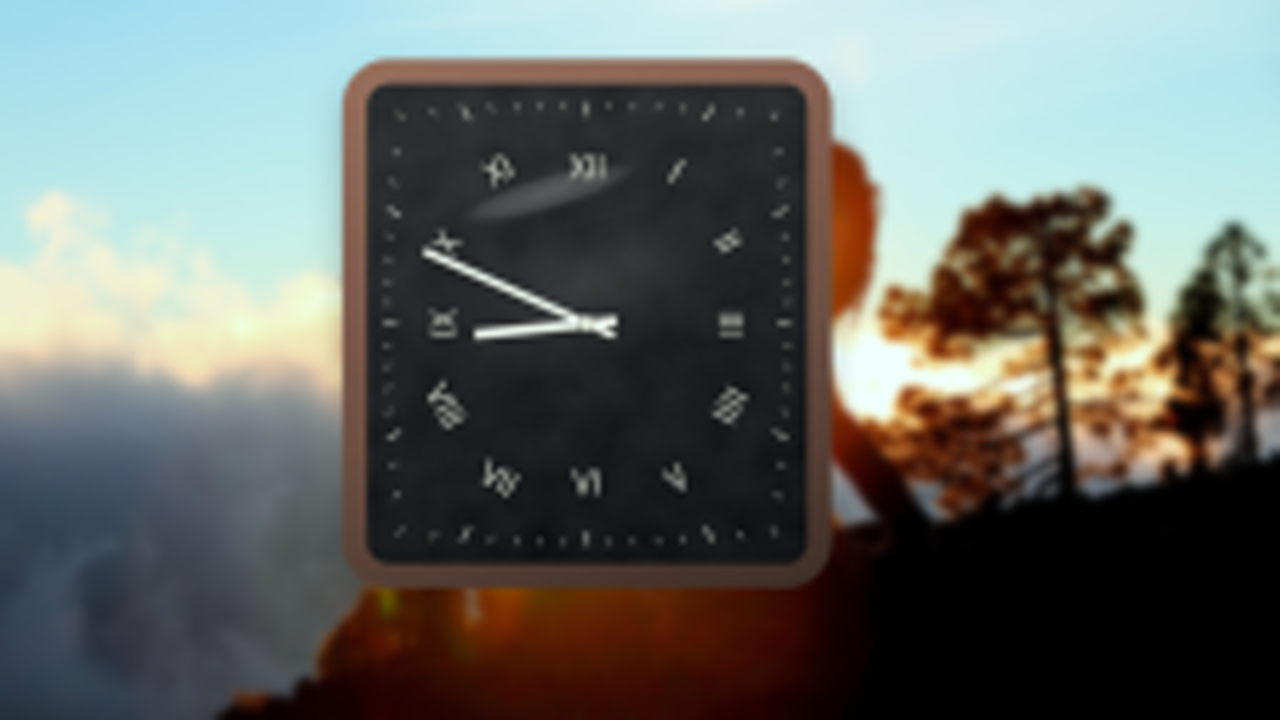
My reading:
8 h 49 min
